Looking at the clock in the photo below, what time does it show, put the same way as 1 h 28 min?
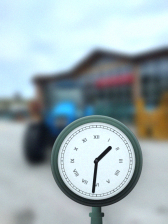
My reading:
1 h 31 min
